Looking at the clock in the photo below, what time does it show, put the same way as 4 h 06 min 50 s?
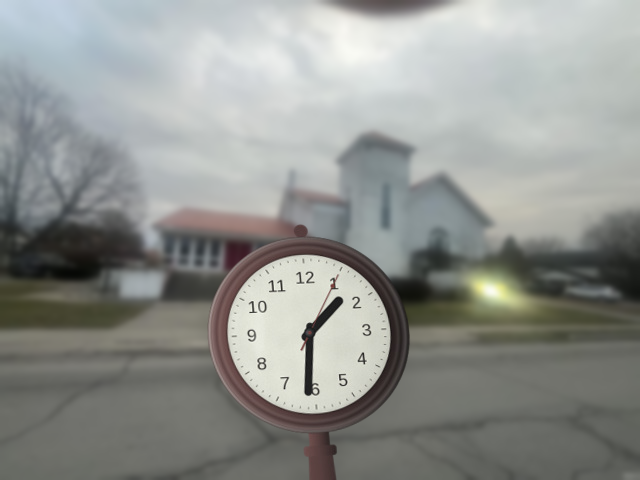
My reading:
1 h 31 min 05 s
